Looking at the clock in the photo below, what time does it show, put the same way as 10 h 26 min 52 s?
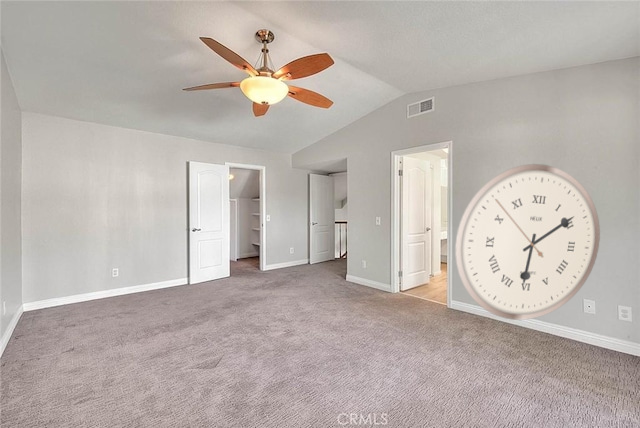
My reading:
6 h 08 min 52 s
